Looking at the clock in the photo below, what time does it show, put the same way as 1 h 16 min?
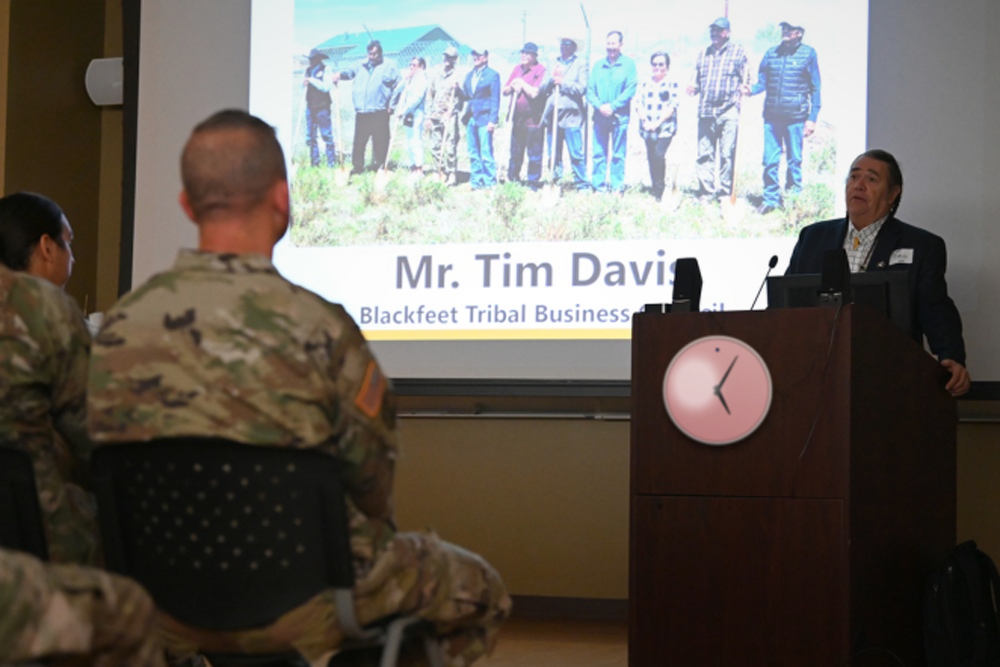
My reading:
5 h 05 min
